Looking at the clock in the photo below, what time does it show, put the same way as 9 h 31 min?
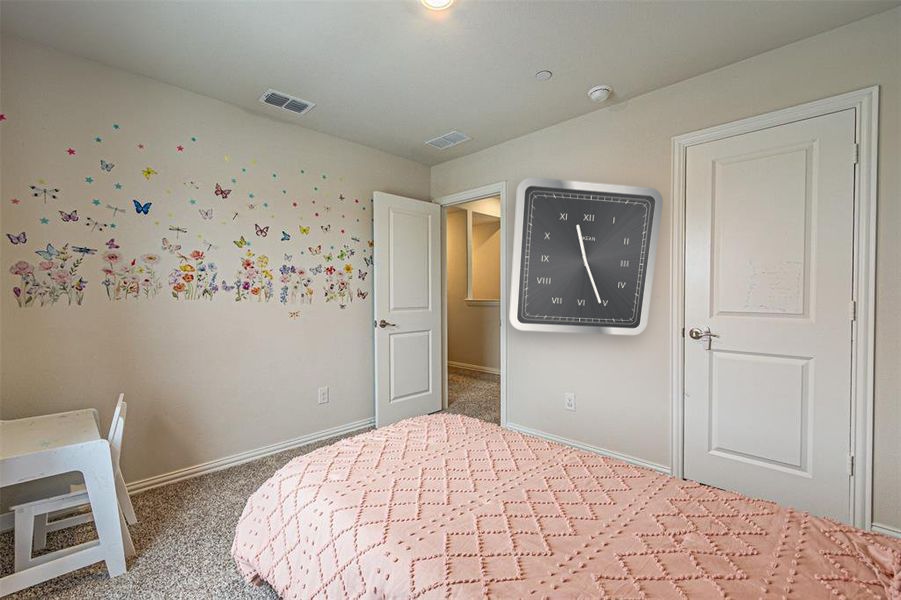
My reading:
11 h 26 min
